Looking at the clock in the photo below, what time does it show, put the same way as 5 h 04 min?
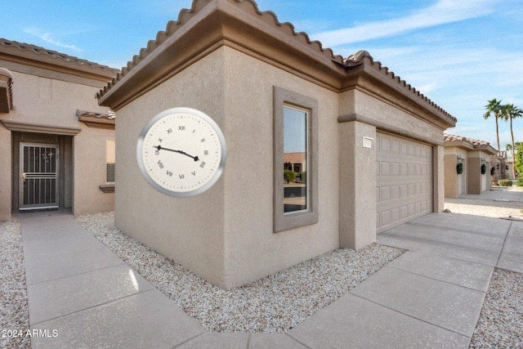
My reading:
3 h 47 min
